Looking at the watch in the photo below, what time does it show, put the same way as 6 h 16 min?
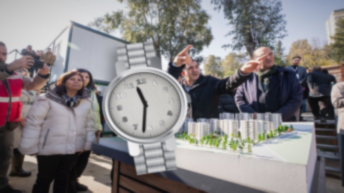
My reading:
11 h 32 min
